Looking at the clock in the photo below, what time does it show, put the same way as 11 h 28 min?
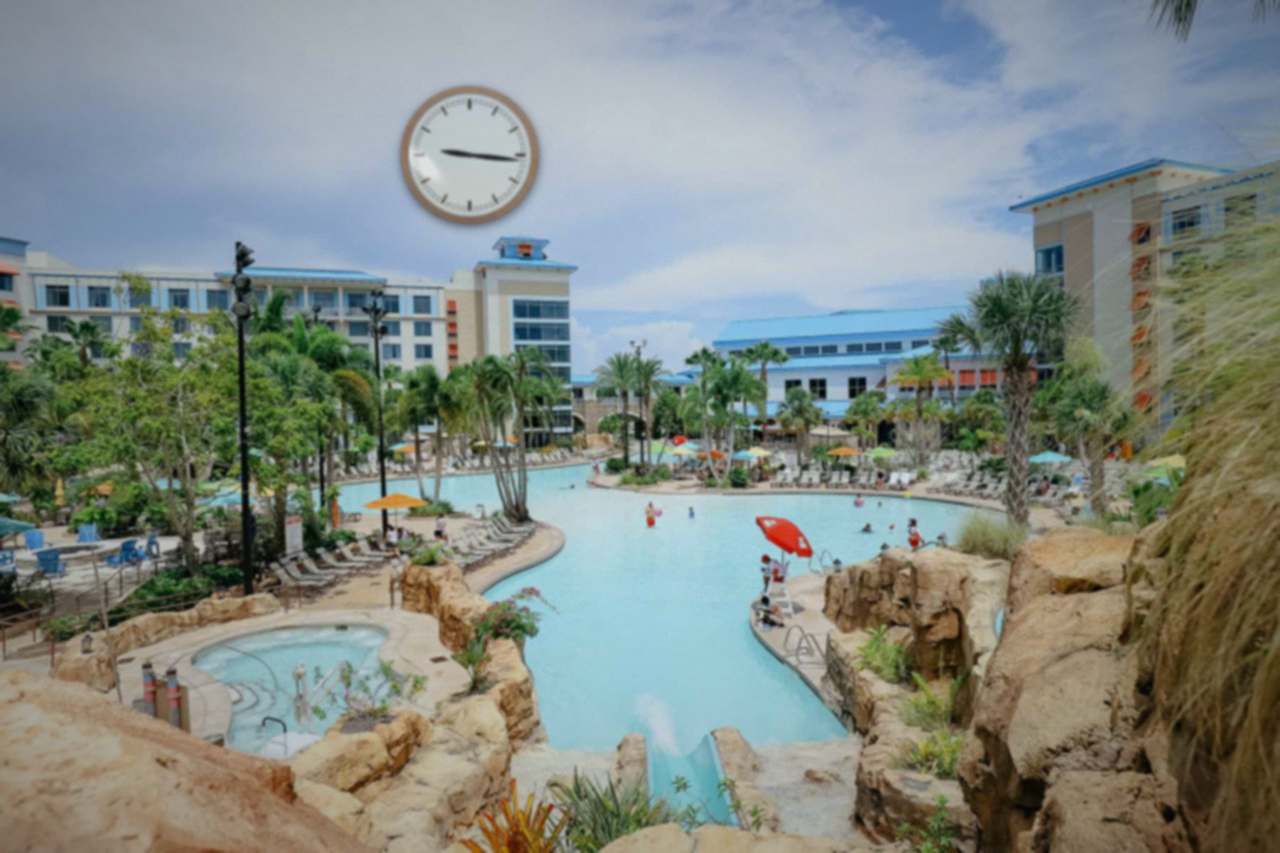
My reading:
9 h 16 min
